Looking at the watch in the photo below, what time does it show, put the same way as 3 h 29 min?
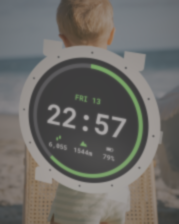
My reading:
22 h 57 min
